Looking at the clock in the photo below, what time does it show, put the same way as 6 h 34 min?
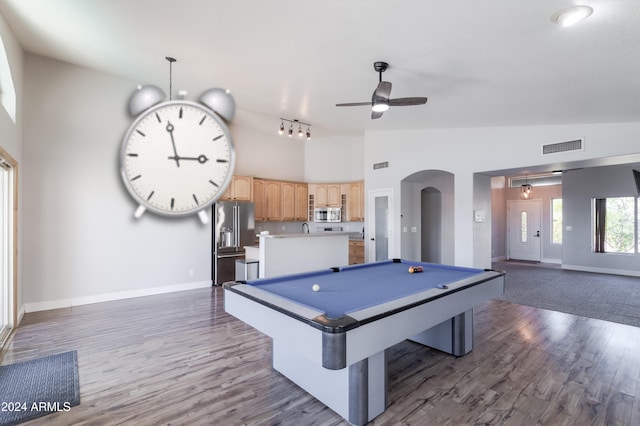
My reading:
2 h 57 min
